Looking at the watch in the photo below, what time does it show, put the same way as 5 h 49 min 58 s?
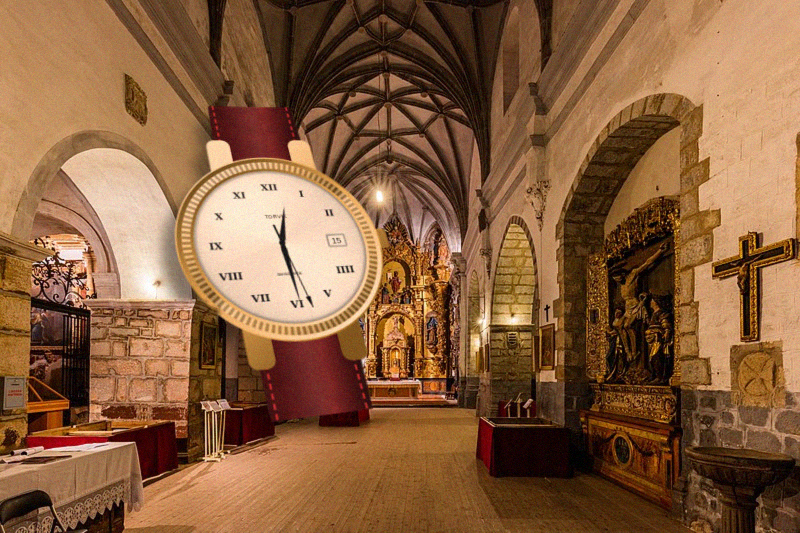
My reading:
12 h 29 min 28 s
